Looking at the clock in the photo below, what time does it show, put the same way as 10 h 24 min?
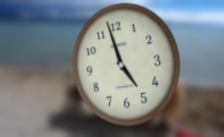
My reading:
4 h 58 min
